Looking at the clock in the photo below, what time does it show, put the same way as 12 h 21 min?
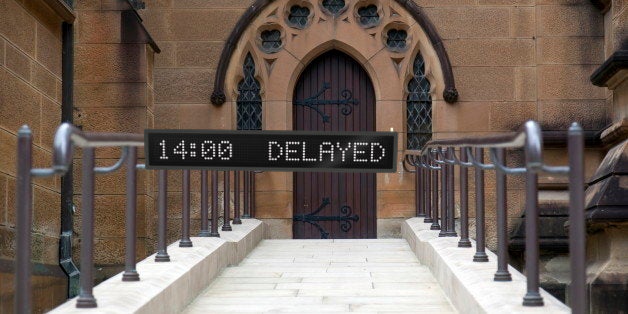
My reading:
14 h 00 min
